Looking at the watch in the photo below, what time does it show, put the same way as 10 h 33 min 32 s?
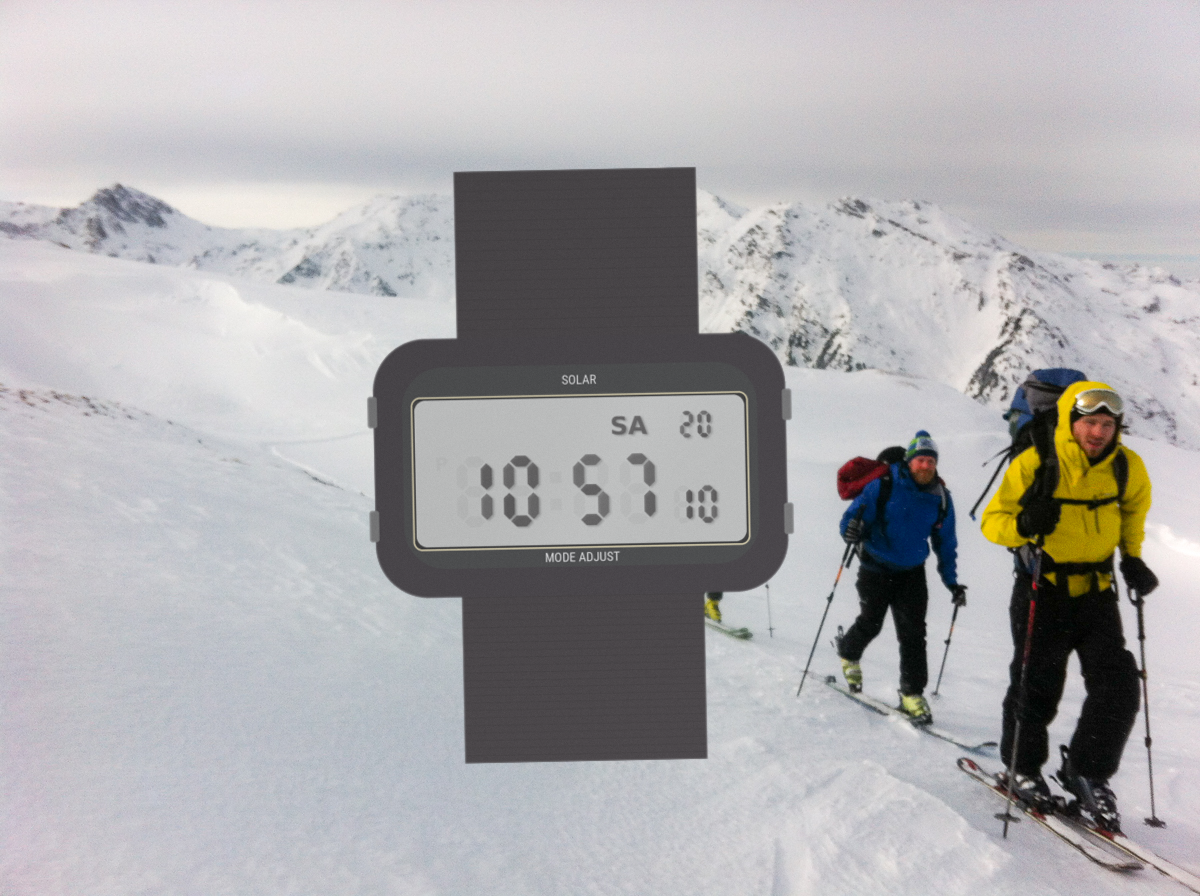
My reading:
10 h 57 min 10 s
